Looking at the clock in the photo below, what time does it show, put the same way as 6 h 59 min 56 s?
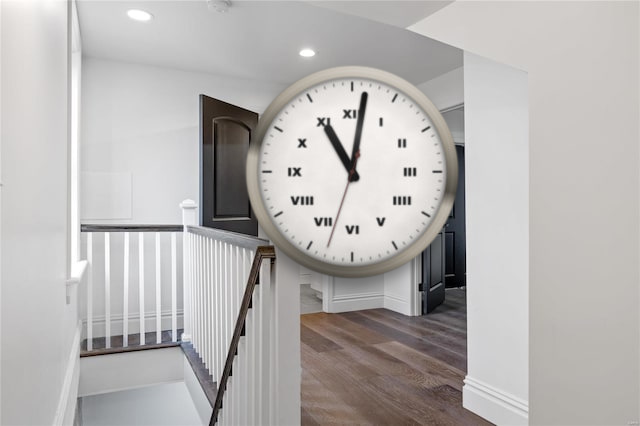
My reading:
11 h 01 min 33 s
